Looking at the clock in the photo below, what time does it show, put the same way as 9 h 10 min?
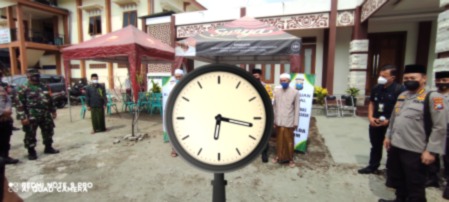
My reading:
6 h 17 min
